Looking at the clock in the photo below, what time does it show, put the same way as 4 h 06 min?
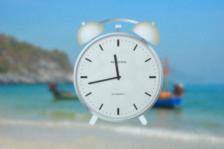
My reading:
11 h 43 min
